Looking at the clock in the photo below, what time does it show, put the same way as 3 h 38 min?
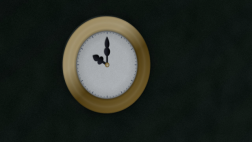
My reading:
10 h 00 min
